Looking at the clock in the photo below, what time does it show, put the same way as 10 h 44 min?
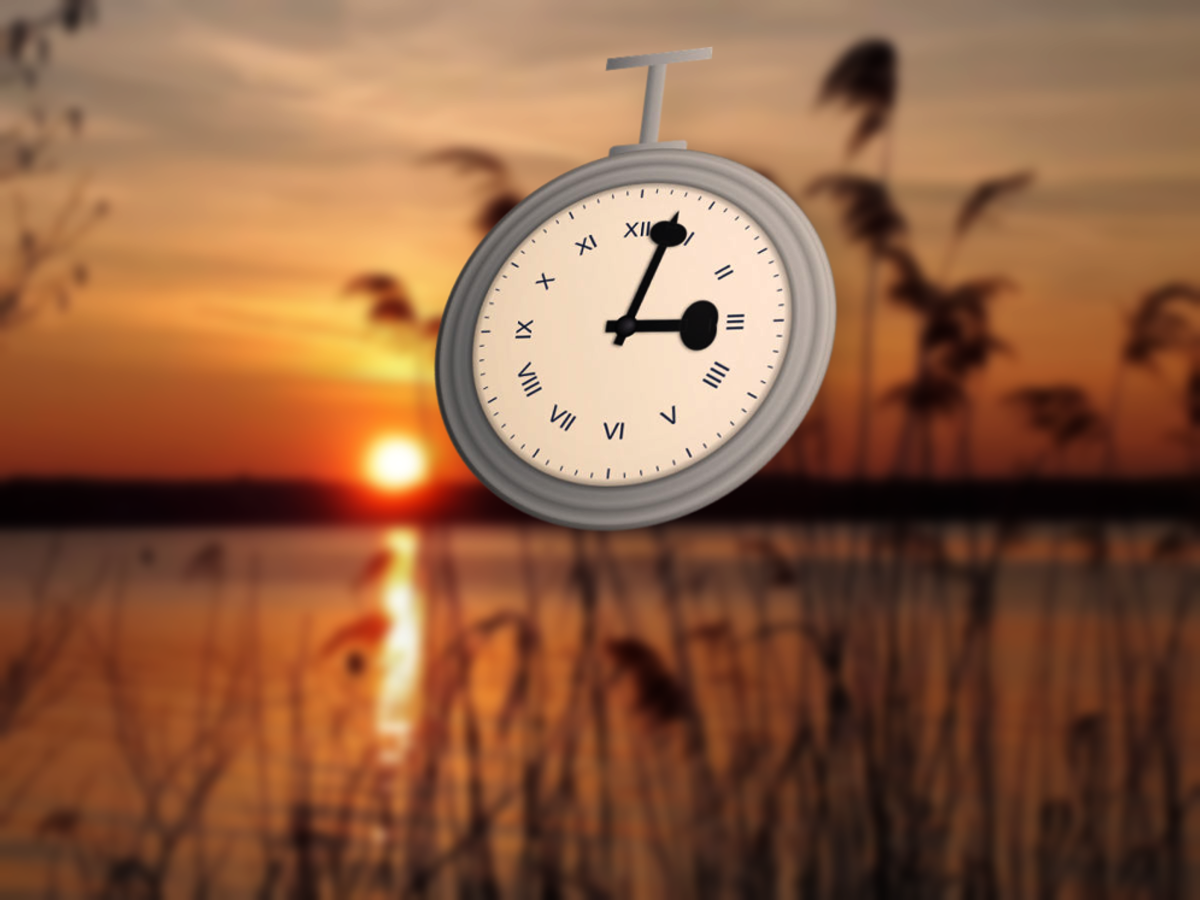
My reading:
3 h 03 min
